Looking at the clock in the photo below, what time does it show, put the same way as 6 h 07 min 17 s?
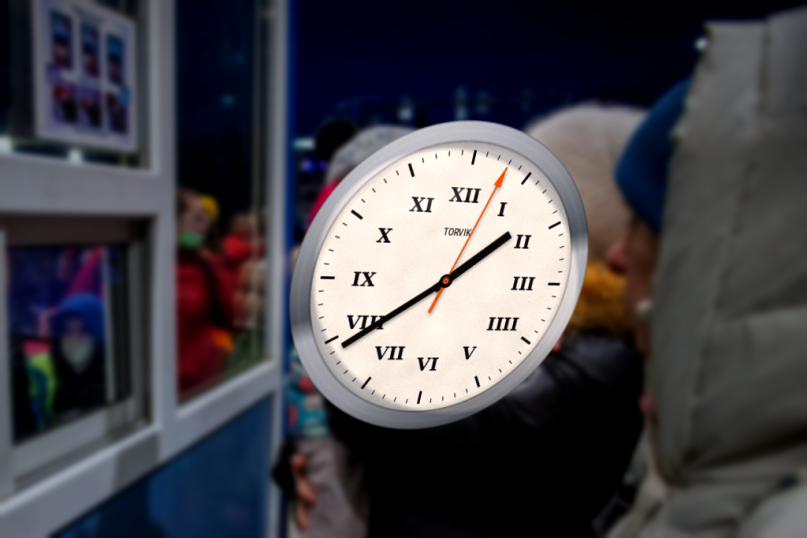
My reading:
1 h 39 min 03 s
